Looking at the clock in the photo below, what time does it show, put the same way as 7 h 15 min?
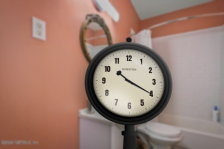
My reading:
10 h 20 min
